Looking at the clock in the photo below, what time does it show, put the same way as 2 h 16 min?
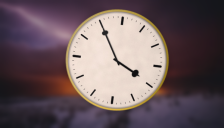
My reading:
3 h 55 min
